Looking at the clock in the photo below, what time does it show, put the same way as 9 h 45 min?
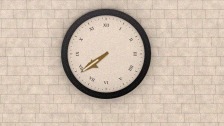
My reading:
7 h 39 min
